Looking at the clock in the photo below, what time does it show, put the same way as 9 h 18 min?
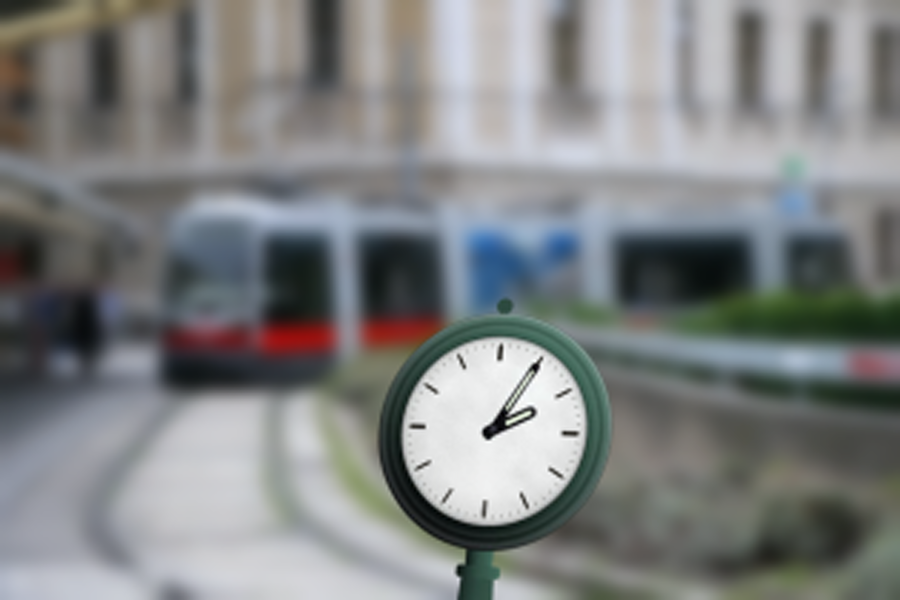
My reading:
2 h 05 min
